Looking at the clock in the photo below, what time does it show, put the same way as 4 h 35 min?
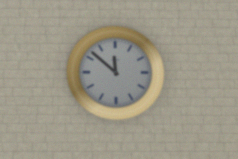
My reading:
11 h 52 min
